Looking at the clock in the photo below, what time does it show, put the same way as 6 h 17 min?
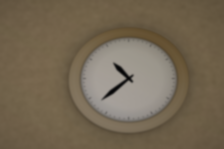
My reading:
10 h 38 min
